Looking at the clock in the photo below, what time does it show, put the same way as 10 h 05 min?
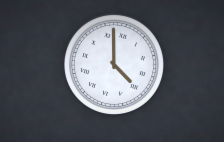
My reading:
3 h 57 min
